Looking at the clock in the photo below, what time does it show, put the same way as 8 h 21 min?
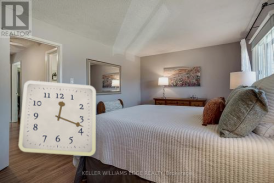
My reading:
12 h 18 min
